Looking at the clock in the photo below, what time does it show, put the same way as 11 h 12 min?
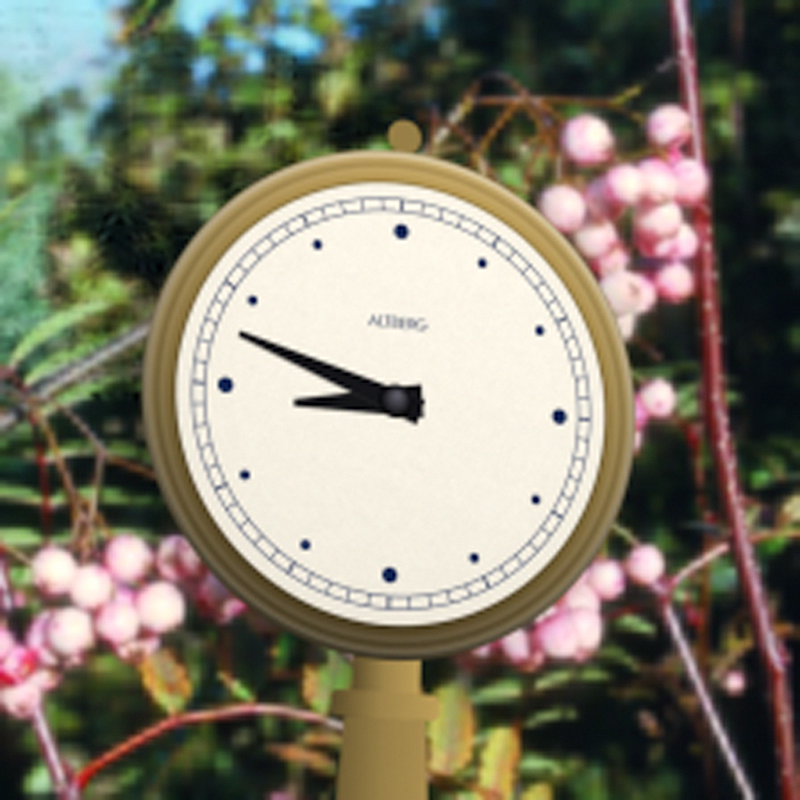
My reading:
8 h 48 min
